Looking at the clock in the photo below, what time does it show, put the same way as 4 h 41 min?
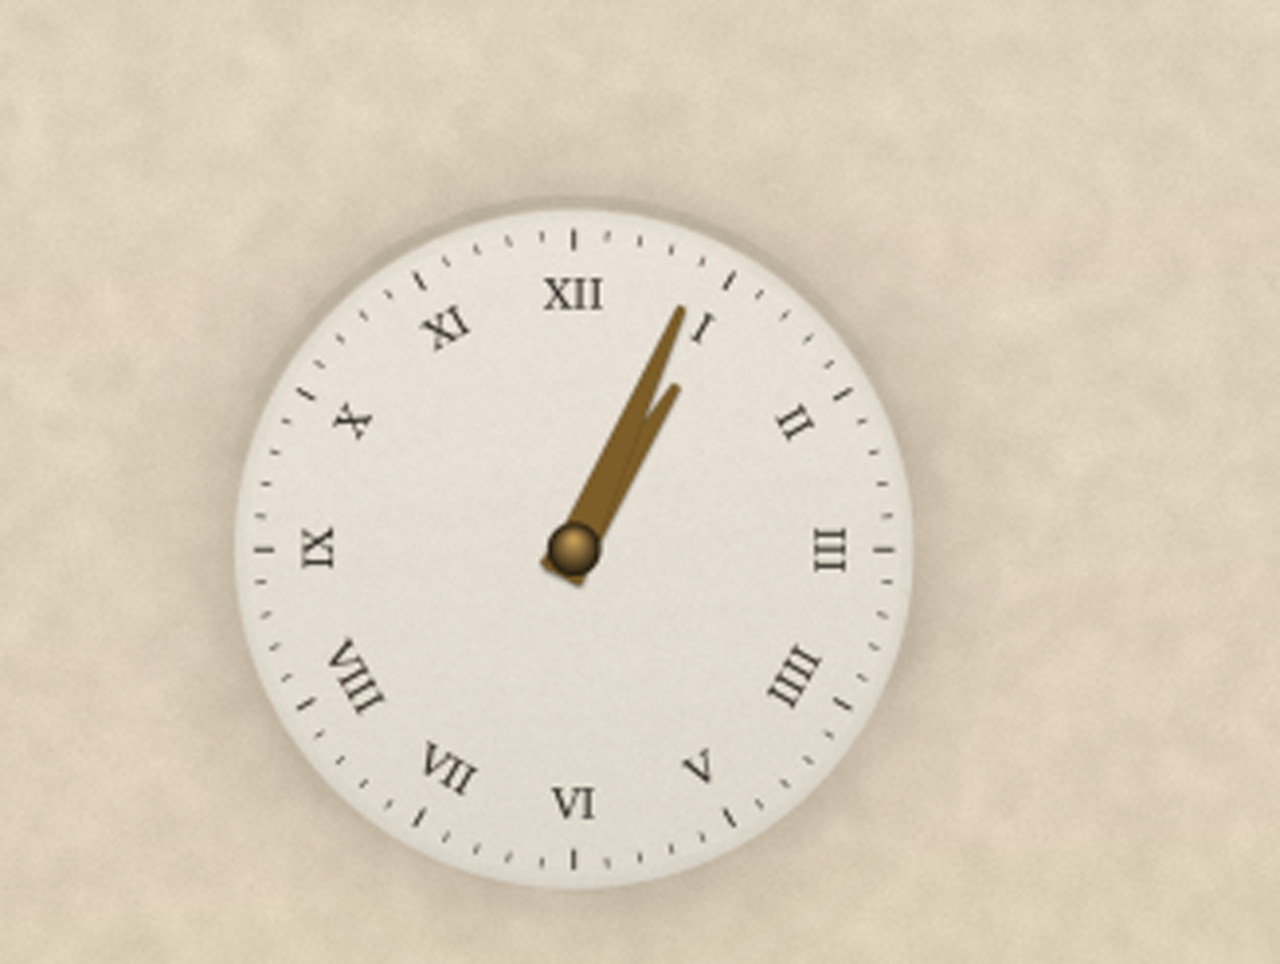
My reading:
1 h 04 min
